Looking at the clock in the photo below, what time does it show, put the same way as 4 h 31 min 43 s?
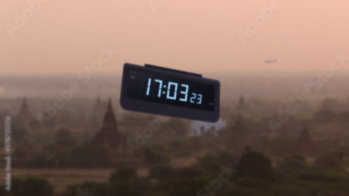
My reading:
17 h 03 min 23 s
